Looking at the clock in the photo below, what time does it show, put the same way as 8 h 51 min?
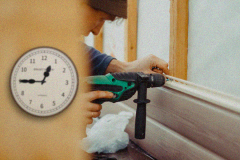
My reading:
12 h 45 min
